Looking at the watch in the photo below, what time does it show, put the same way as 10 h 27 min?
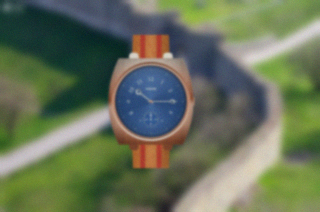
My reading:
10 h 15 min
